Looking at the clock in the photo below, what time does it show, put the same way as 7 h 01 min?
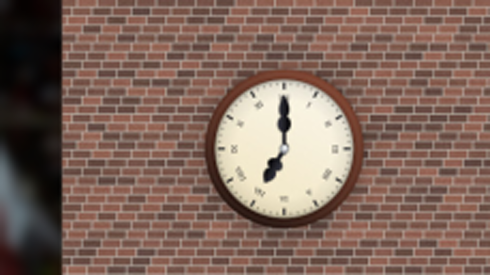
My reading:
7 h 00 min
